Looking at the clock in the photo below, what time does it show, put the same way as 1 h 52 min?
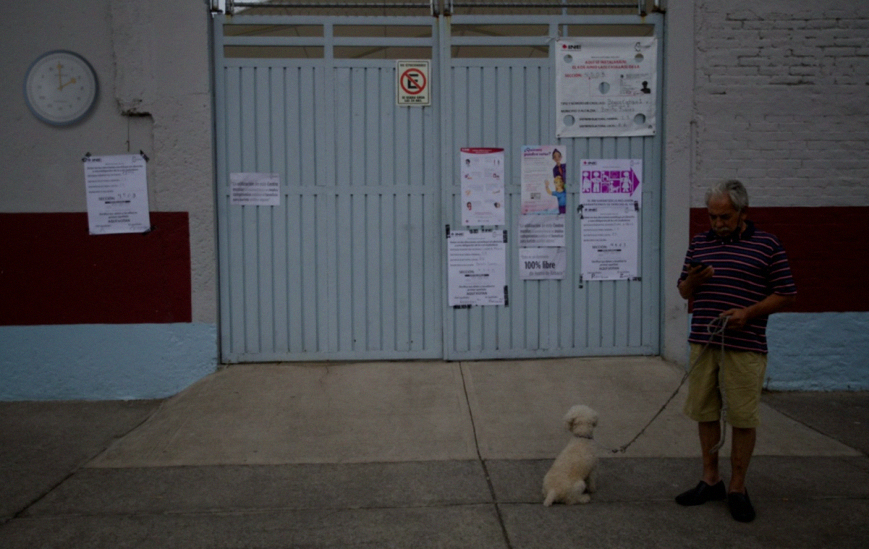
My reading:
1 h 59 min
